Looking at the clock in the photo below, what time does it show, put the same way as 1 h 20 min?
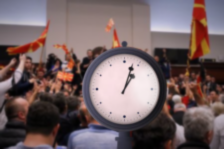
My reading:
1 h 03 min
